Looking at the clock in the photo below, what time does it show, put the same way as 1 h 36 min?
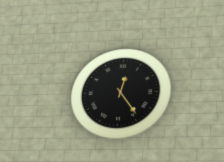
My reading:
12 h 24 min
